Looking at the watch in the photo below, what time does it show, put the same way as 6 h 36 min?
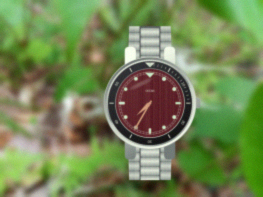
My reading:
7 h 35 min
